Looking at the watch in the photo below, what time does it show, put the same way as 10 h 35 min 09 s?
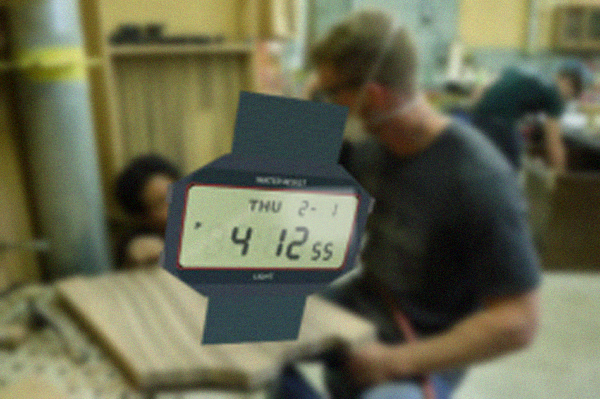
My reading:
4 h 12 min 55 s
